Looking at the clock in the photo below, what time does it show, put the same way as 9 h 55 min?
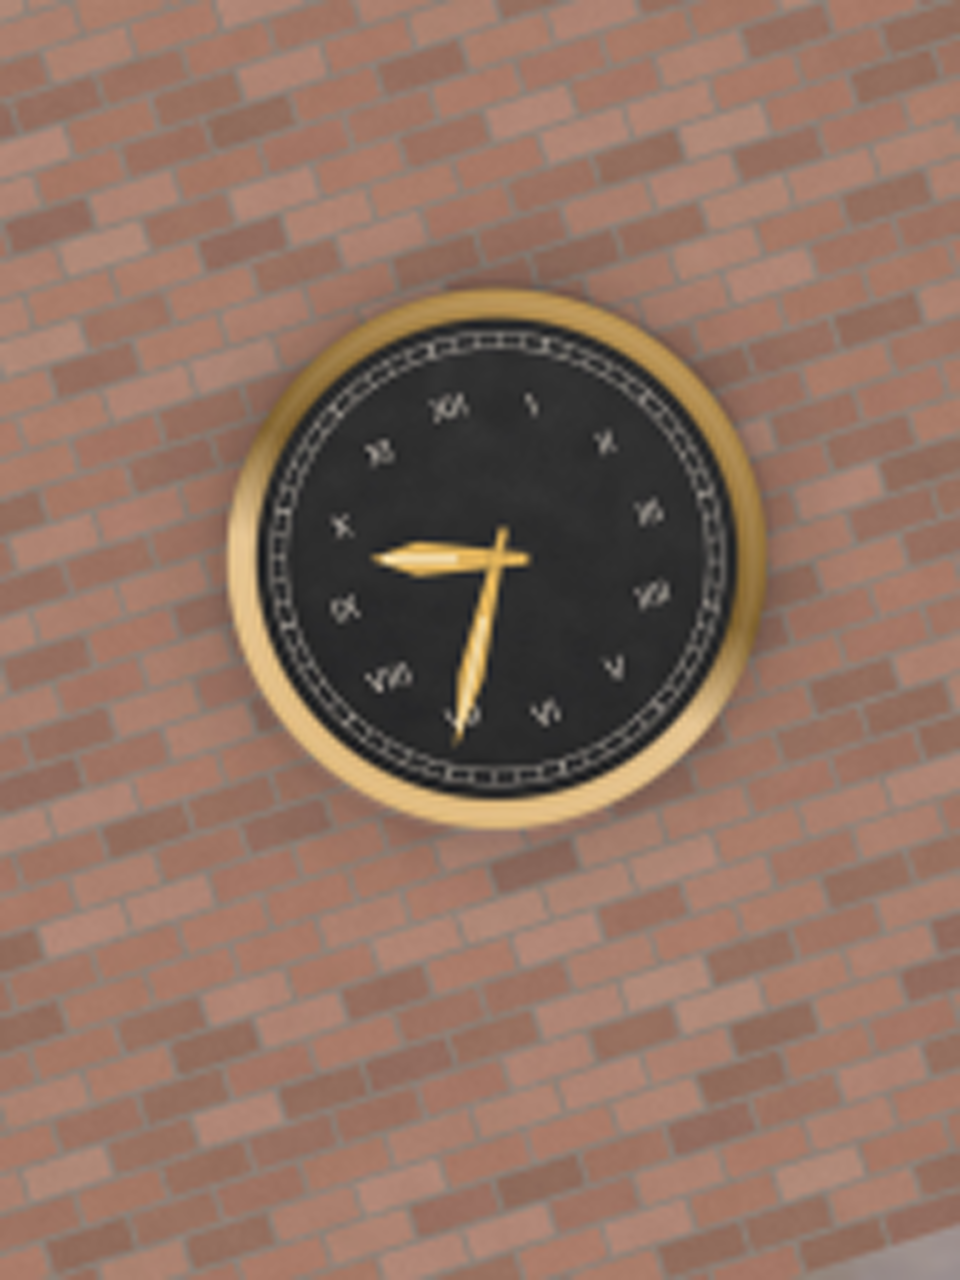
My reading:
9 h 35 min
